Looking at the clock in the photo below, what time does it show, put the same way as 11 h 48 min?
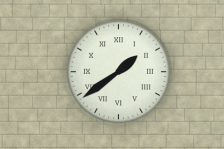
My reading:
1 h 39 min
